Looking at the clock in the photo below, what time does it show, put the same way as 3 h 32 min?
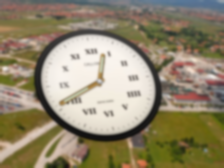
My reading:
12 h 41 min
